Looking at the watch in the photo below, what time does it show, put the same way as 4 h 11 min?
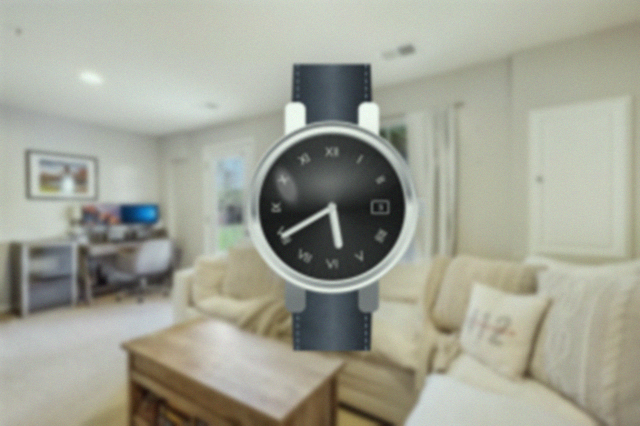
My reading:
5 h 40 min
